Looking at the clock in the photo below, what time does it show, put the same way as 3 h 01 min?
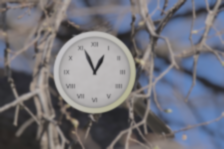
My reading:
12 h 56 min
